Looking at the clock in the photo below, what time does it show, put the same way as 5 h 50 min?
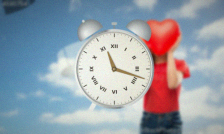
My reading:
11 h 18 min
